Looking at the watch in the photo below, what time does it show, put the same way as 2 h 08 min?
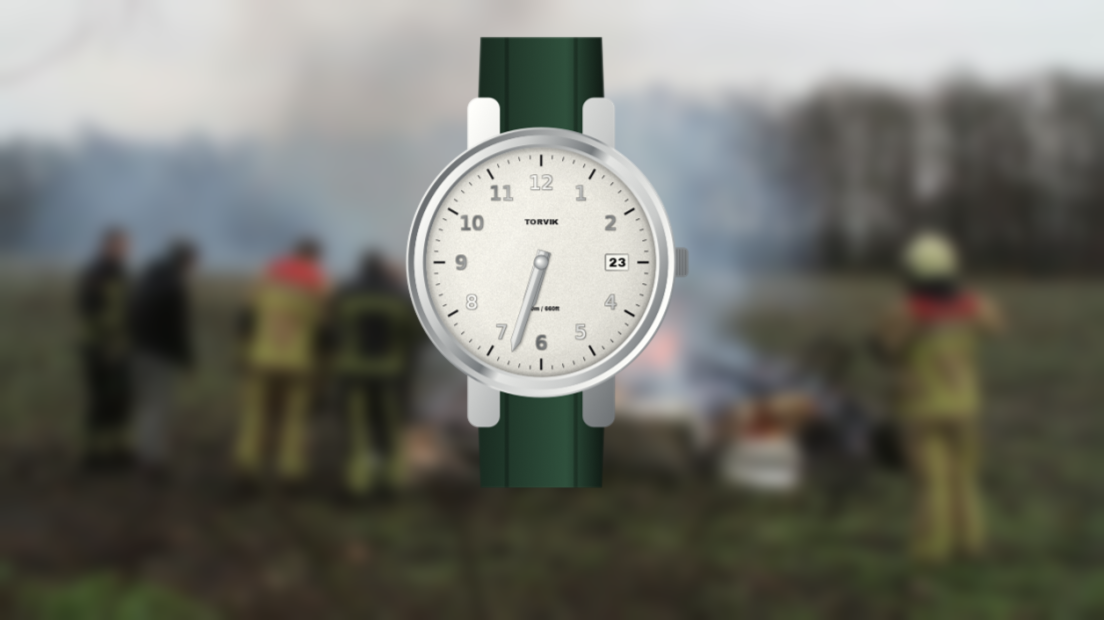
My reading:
6 h 33 min
